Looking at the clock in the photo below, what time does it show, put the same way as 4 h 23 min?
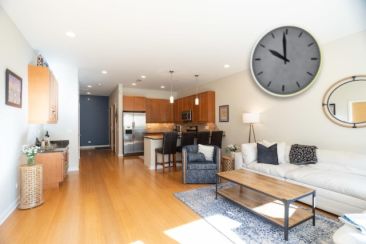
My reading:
9 h 59 min
